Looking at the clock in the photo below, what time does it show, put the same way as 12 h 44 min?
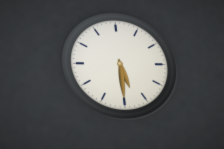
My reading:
5 h 30 min
